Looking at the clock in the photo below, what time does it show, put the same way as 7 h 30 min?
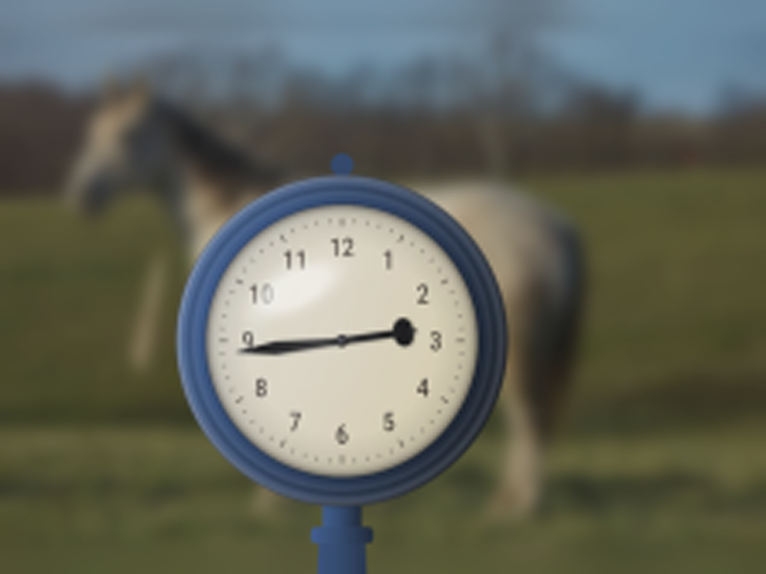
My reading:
2 h 44 min
